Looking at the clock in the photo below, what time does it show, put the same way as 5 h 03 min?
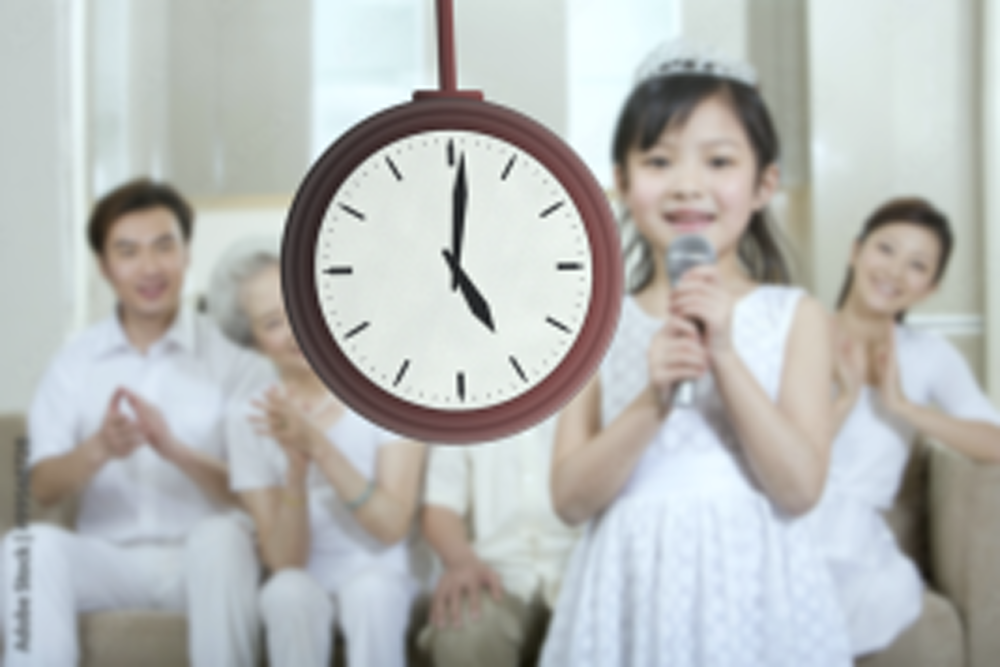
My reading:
5 h 01 min
